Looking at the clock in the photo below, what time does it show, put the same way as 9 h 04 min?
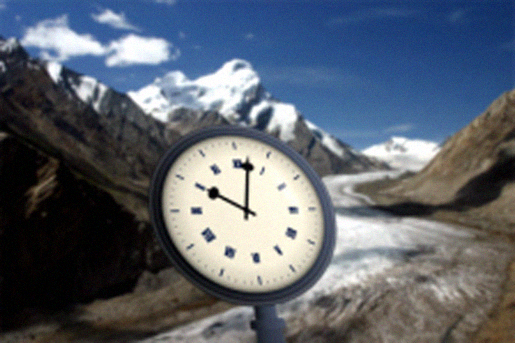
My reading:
10 h 02 min
